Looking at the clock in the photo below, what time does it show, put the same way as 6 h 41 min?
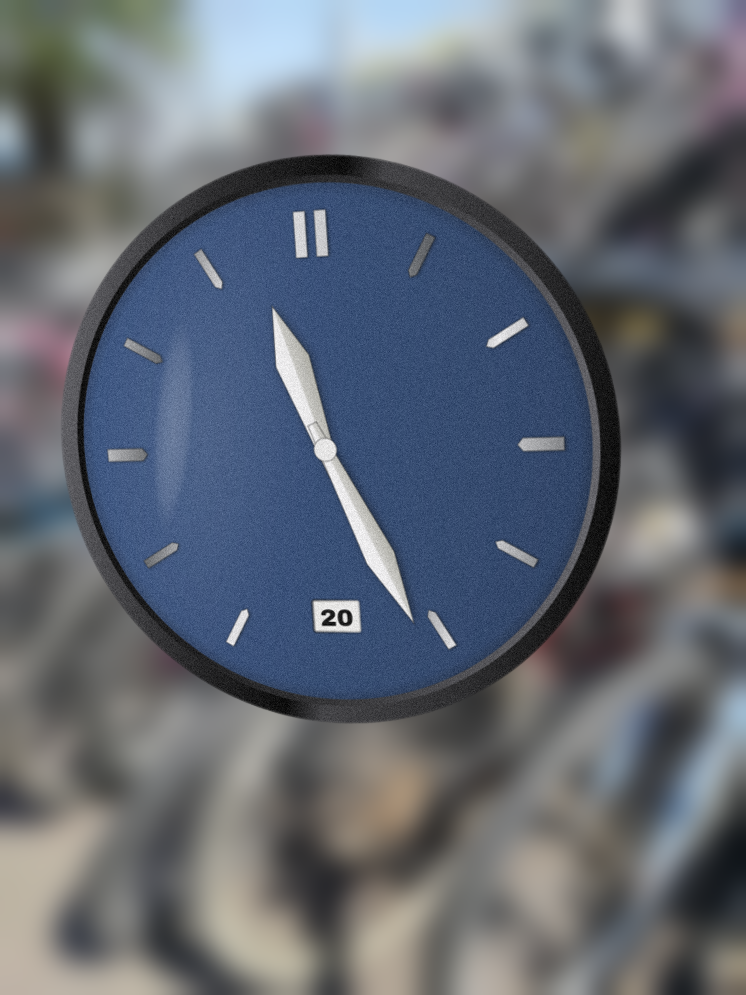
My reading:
11 h 26 min
